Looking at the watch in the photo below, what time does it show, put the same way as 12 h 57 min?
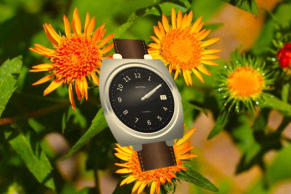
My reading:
2 h 10 min
